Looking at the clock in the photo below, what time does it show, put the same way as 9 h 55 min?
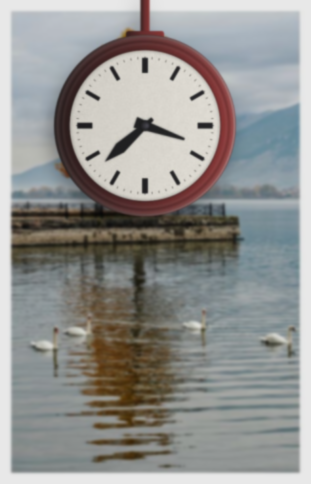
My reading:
3 h 38 min
